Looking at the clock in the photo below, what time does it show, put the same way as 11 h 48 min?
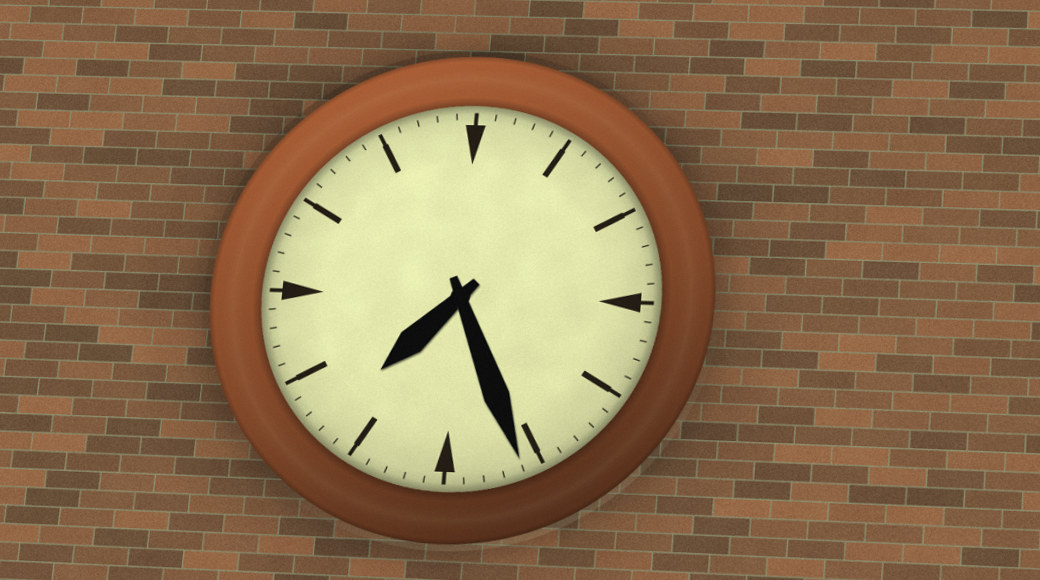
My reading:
7 h 26 min
